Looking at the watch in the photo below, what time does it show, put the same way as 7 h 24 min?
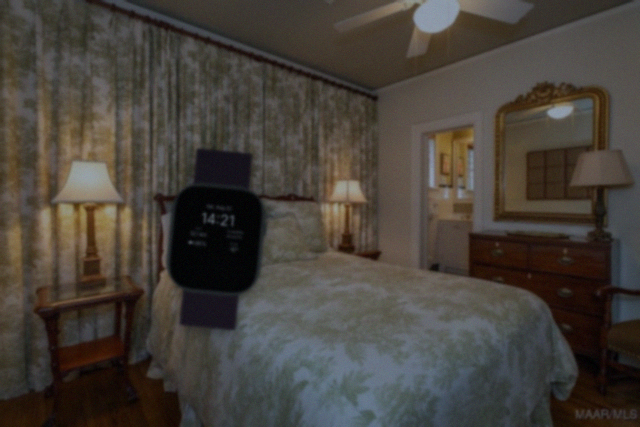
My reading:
14 h 21 min
